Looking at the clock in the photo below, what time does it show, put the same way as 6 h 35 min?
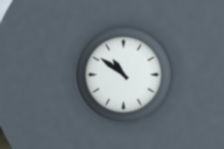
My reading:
10 h 51 min
